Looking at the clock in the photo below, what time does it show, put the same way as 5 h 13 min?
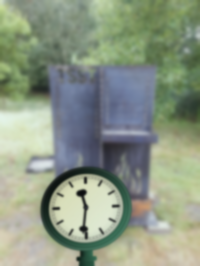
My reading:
11 h 31 min
